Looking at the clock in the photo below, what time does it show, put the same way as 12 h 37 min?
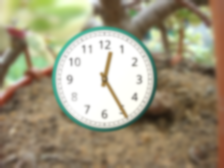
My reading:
12 h 25 min
